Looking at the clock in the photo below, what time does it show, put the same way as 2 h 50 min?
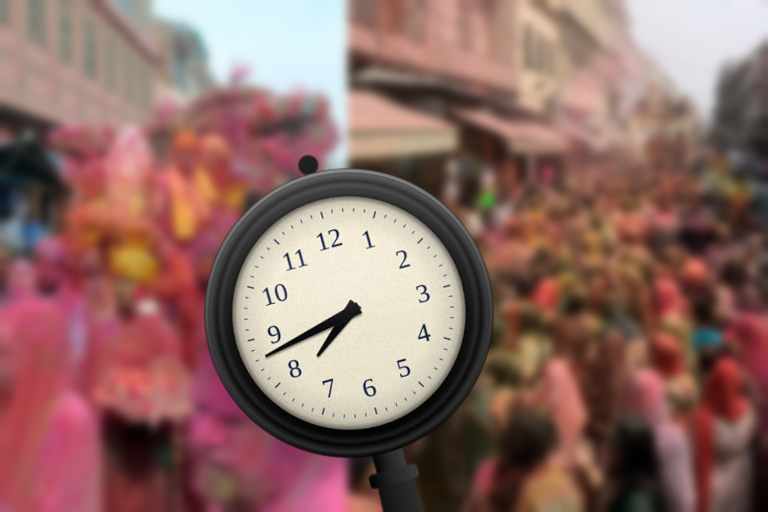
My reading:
7 h 43 min
